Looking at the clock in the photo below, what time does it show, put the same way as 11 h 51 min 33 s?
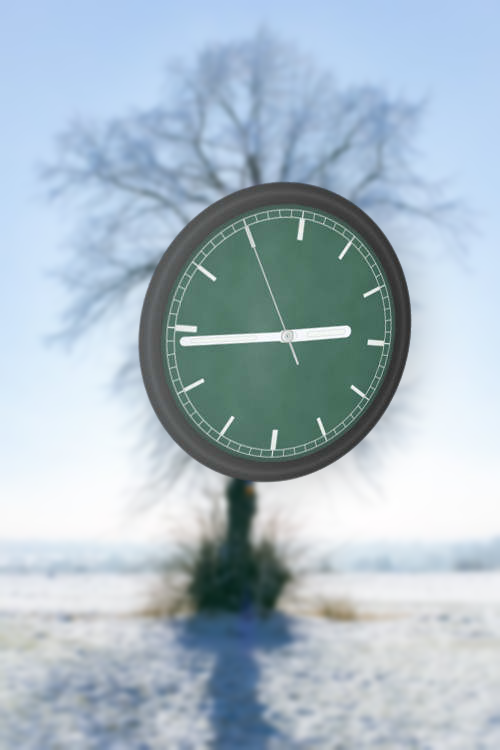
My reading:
2 h 43 min 55 s
